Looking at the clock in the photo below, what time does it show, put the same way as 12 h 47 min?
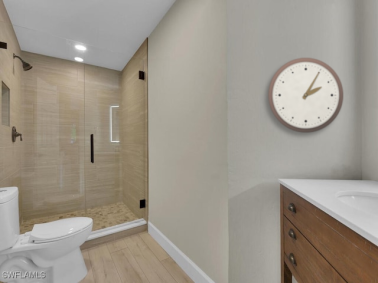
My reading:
2 h 05 min
